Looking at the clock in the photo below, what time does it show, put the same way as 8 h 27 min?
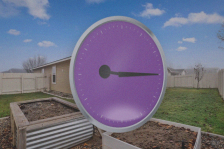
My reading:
9 h 15 min
